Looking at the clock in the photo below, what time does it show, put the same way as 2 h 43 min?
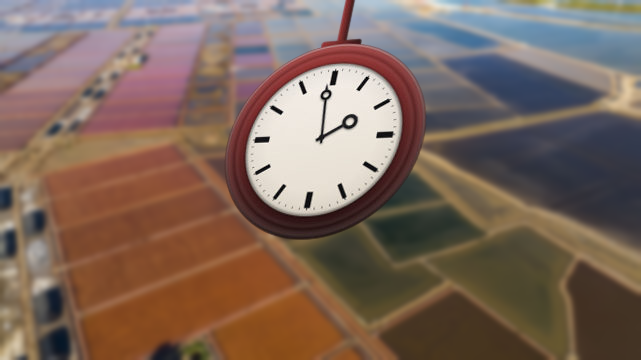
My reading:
1 h 59 min
